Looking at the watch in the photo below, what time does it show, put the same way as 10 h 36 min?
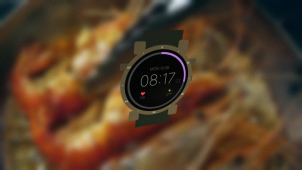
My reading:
8 h 17 min
